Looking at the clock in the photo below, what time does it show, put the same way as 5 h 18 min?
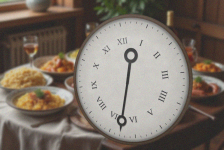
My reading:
12 h 33 min
